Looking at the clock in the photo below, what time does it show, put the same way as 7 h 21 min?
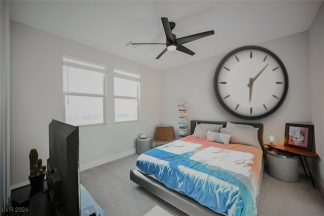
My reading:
6 h 07 min
